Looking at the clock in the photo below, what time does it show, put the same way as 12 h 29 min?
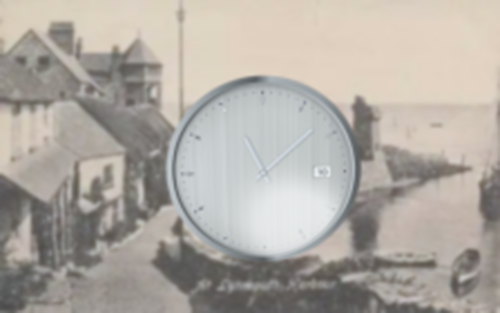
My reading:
11 h 08 min
